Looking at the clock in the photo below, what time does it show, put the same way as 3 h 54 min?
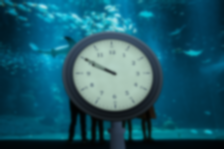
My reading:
9 h 50 min
